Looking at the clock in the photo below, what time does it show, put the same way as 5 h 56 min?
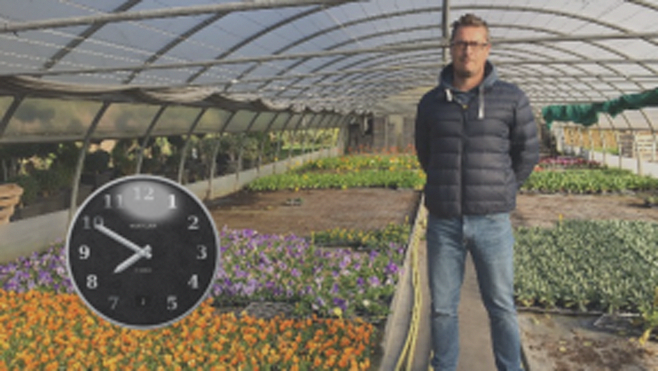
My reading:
7 h 50 min
